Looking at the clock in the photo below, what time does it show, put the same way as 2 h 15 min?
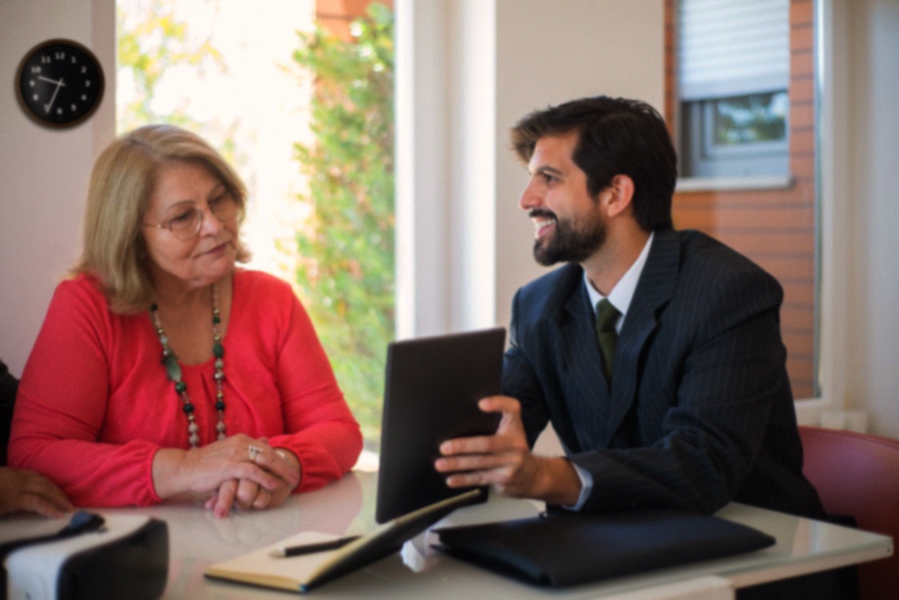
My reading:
9 h 34 min
